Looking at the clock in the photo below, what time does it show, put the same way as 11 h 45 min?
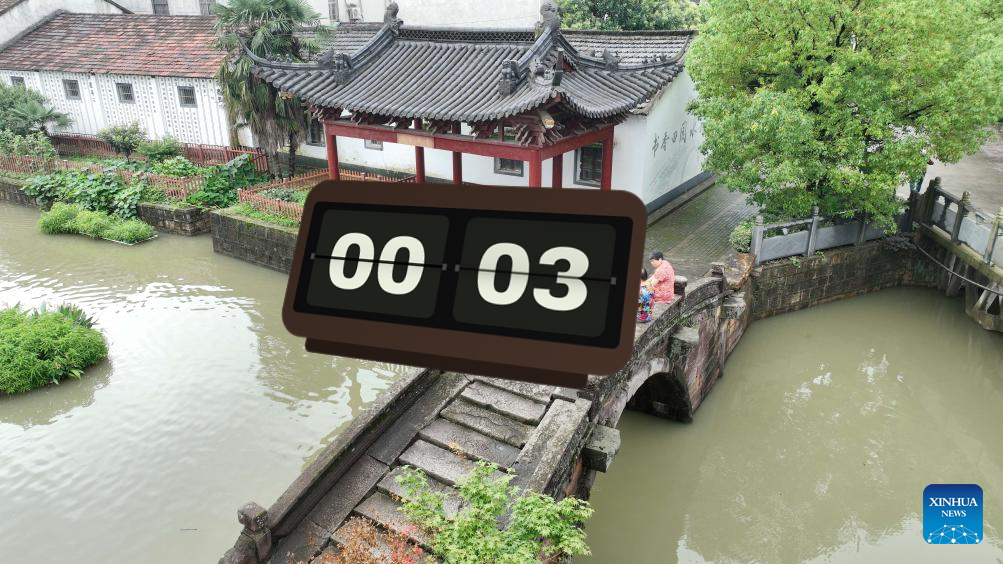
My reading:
0 h 03 min
